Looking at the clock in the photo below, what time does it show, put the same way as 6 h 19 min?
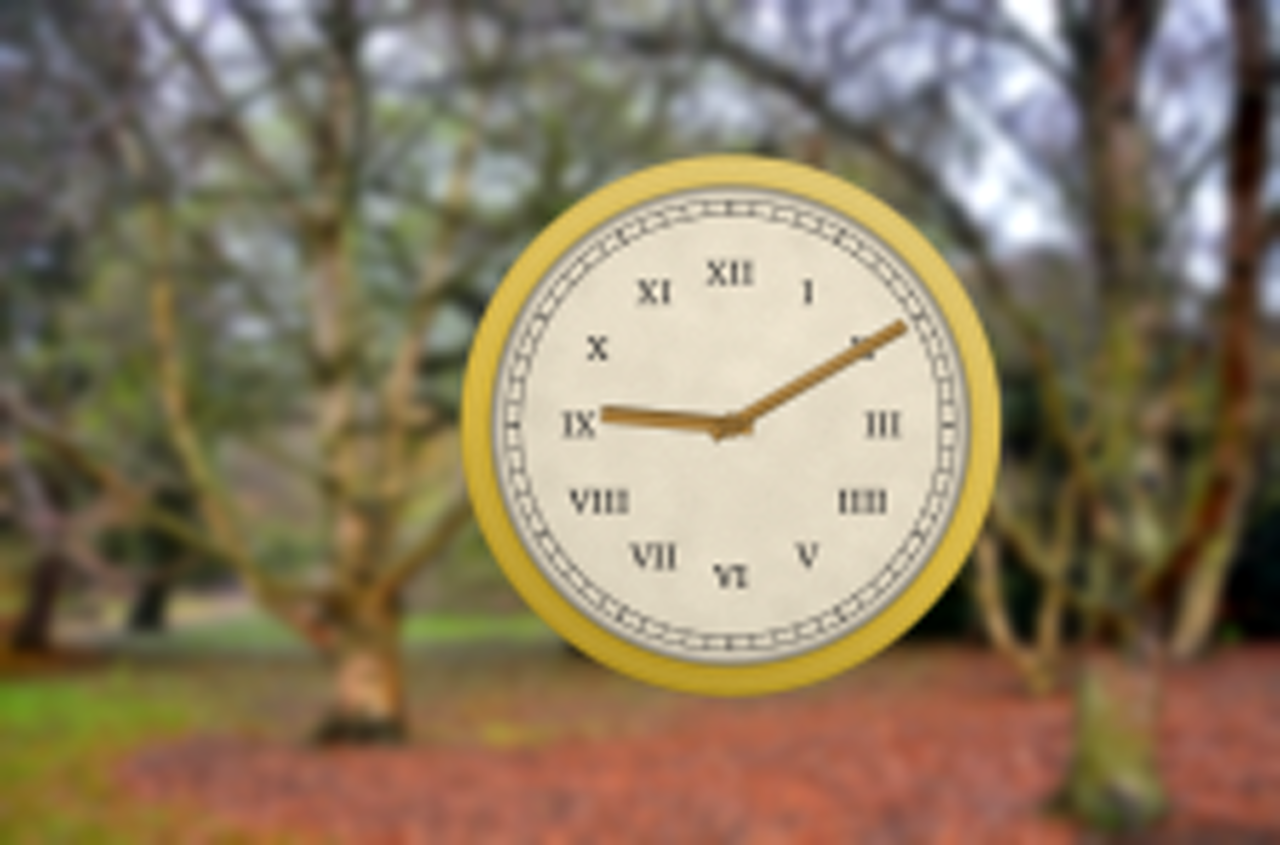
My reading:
9 h 10 min
